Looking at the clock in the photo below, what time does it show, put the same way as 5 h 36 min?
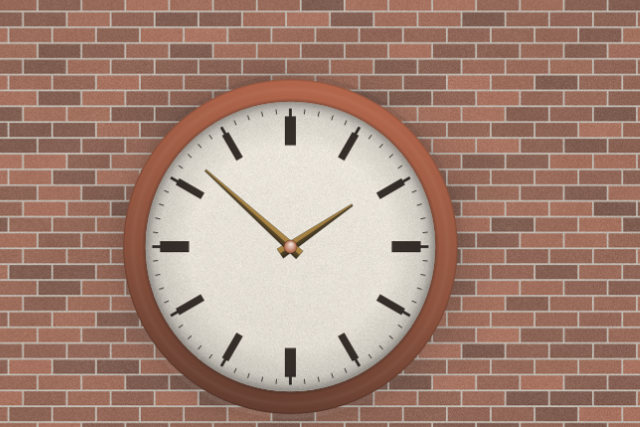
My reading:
1 h 52 min
